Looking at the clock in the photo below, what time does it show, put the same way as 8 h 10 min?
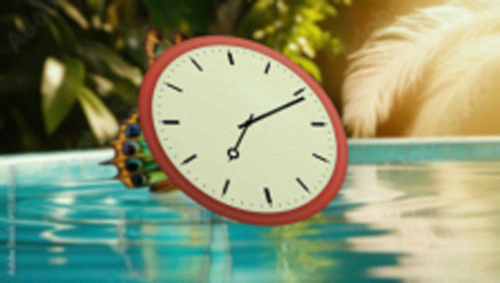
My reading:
7 h 11 min
